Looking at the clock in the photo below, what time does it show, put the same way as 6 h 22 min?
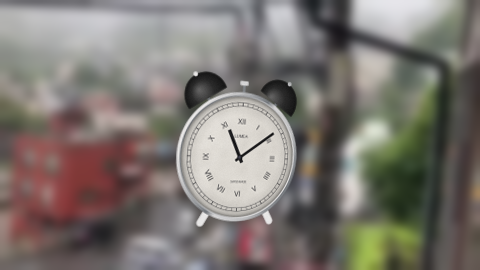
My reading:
11 h 09 min
